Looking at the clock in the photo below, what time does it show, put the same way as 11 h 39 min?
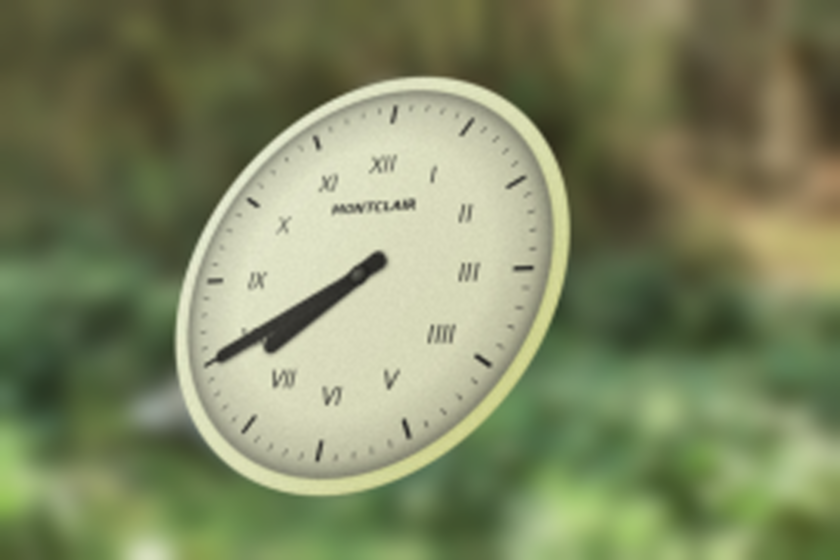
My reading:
7 h 40 min
